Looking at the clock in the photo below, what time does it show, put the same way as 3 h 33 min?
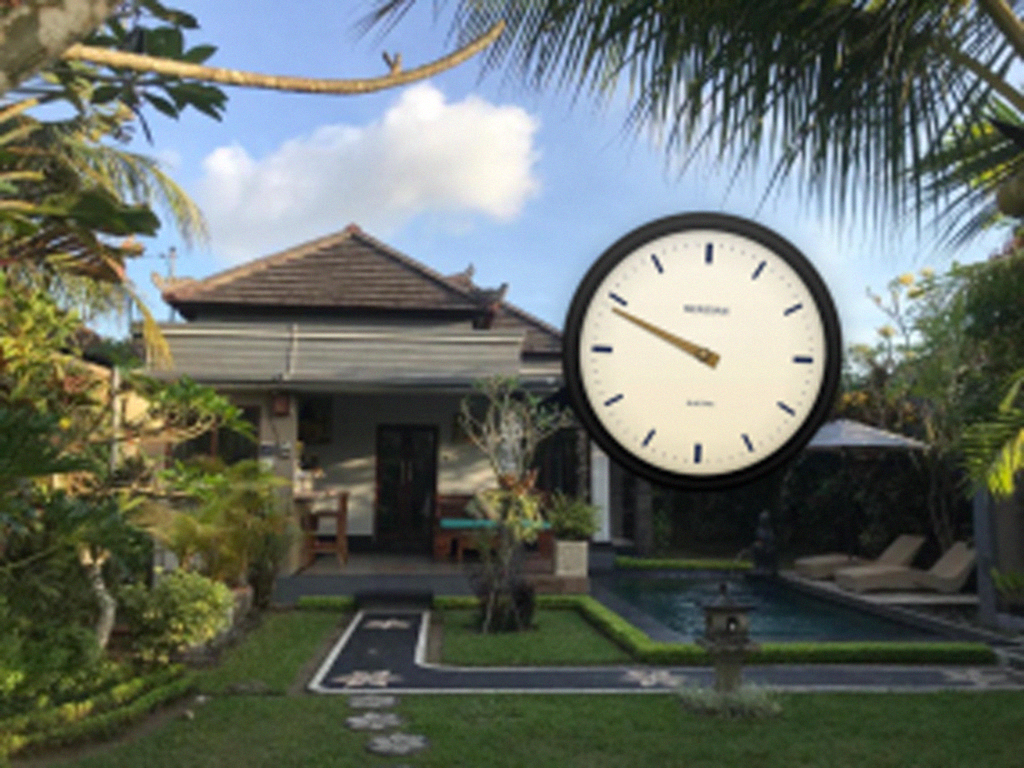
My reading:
9 h 49 min
